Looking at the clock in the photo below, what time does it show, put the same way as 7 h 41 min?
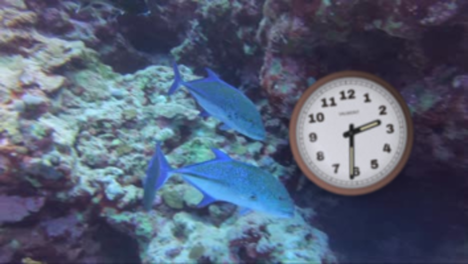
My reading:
2 h 31 min
